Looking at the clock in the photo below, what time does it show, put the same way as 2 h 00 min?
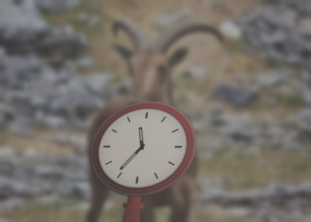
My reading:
11 h 36 min
